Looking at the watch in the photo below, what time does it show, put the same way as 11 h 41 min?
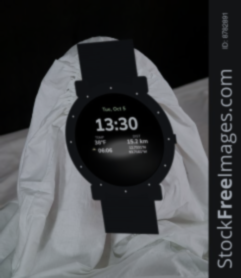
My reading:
13 h 30 min
